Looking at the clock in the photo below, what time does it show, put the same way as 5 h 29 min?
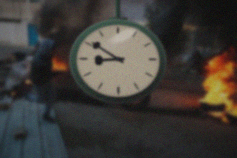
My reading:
8 h 51 min
